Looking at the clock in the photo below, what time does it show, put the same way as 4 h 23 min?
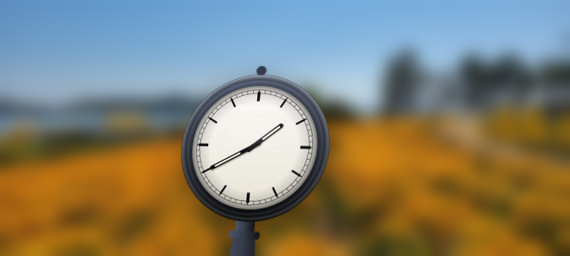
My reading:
1 h 40 min
